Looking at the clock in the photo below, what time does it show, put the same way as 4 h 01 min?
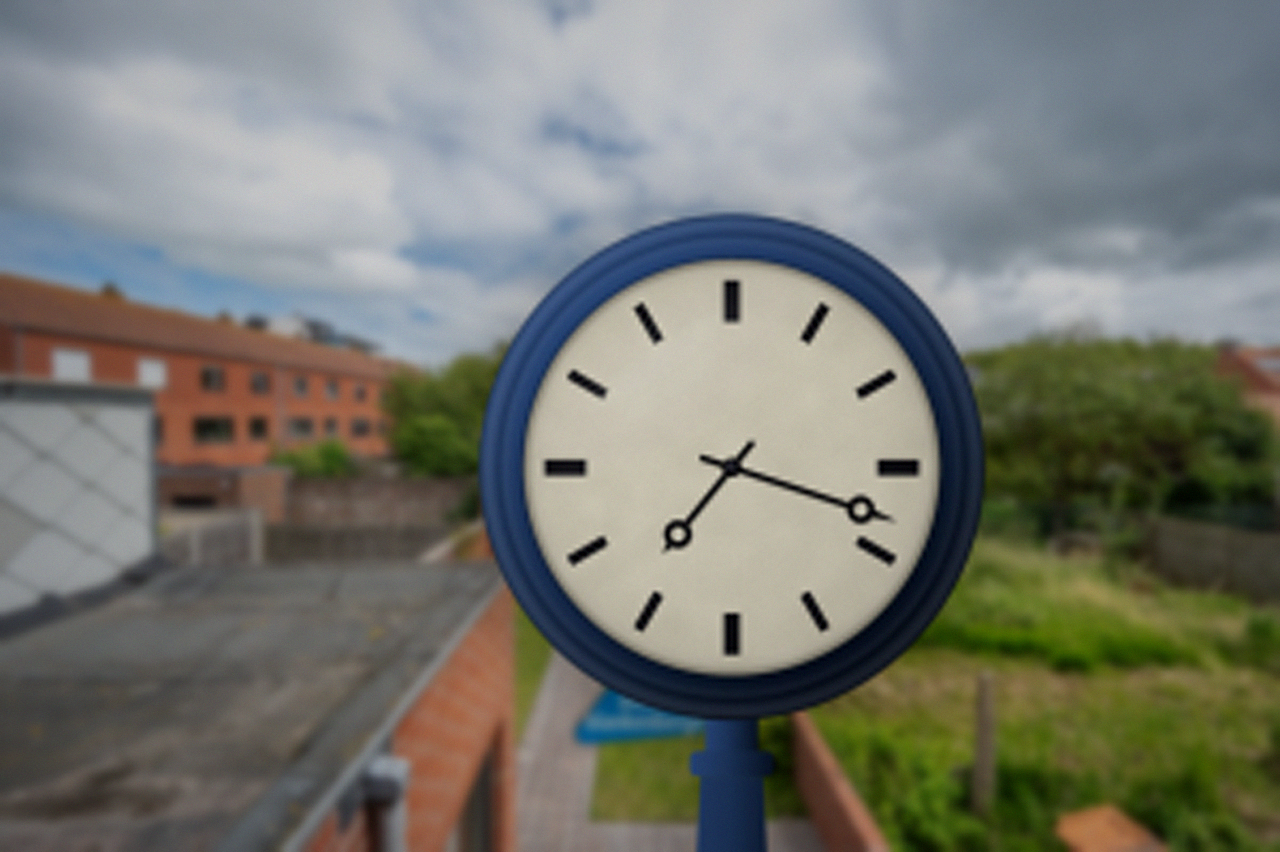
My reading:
7 h 18 min
